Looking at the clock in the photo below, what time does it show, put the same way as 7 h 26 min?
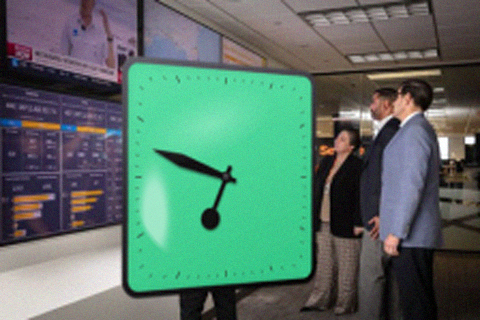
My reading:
6 h 48 min
